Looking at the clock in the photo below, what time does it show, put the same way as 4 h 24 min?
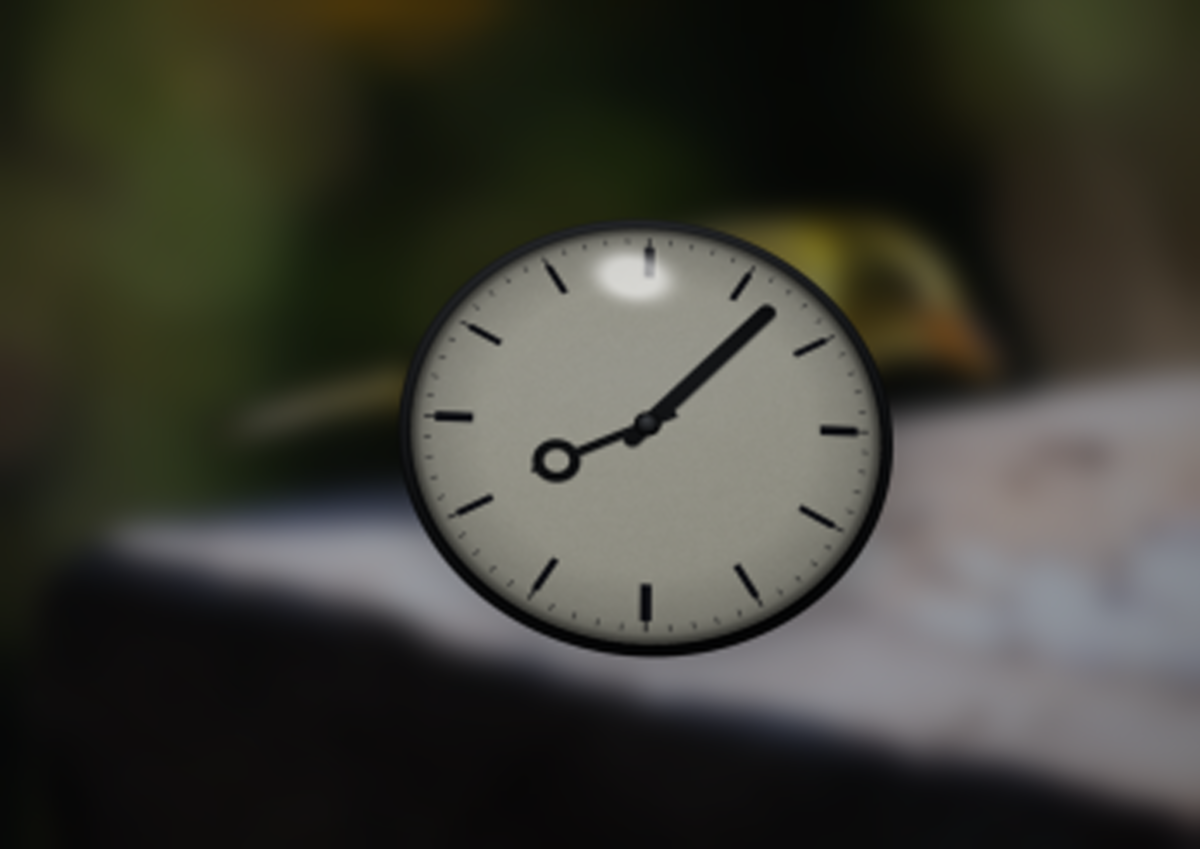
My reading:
8 h 07 min
